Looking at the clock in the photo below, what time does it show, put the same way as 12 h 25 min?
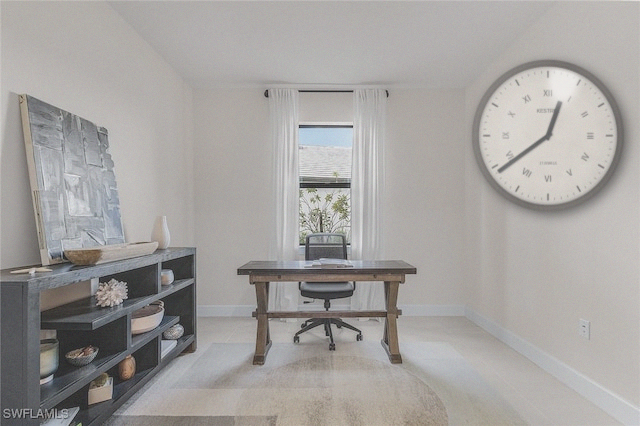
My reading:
12 h 39 min
